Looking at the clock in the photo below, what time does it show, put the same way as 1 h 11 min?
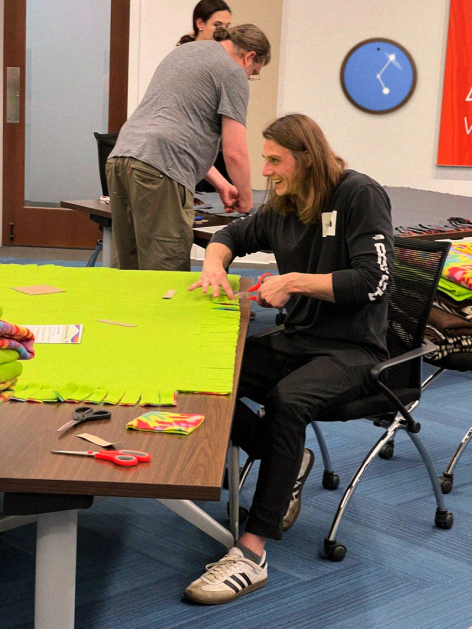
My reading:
5 h 06 min
